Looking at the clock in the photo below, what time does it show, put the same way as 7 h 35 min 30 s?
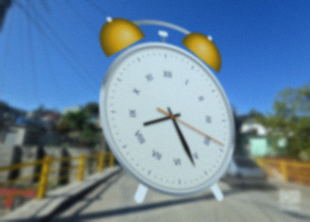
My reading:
8 h 26 min 19 s
